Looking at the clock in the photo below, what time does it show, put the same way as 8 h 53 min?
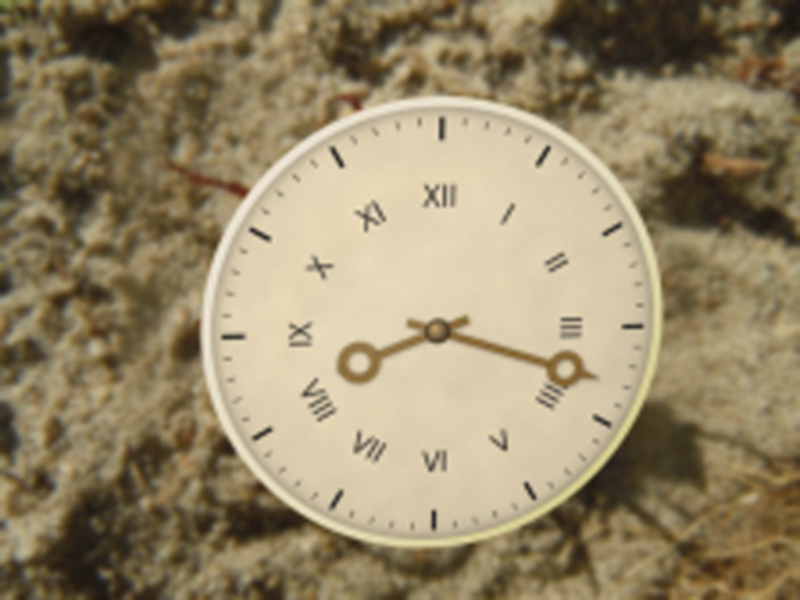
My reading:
8 h 18 min
